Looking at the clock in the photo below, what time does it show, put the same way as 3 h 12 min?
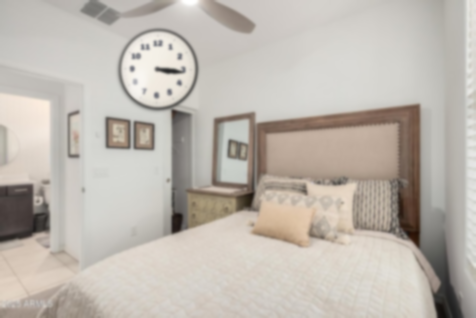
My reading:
3 h 16 min
